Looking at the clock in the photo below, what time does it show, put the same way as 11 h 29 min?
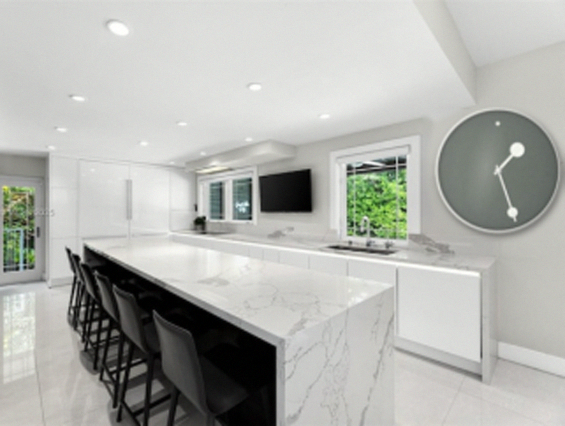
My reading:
1 h 27 min
